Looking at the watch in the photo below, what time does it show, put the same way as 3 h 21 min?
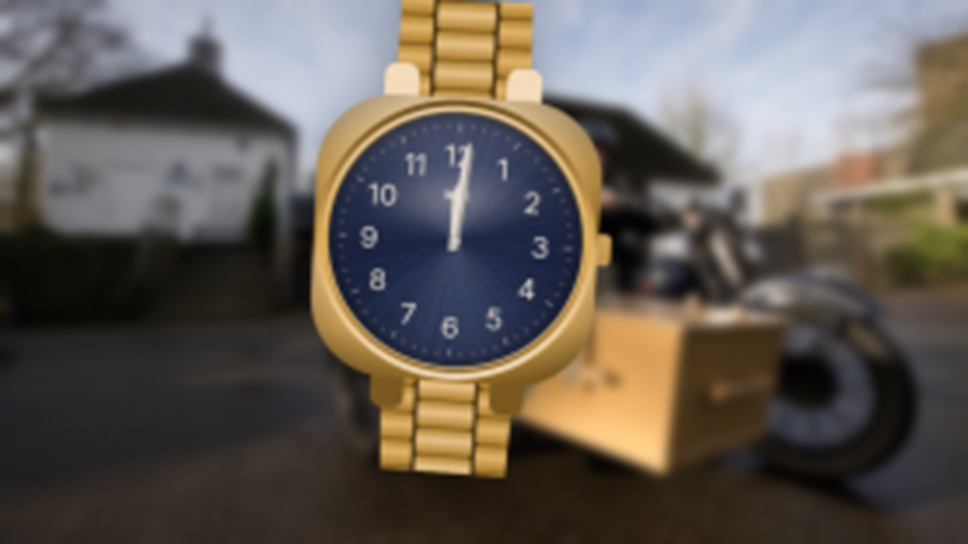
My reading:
12 h 01 min
